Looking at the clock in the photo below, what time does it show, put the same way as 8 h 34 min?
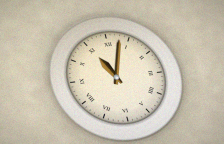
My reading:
11 h 03 min
